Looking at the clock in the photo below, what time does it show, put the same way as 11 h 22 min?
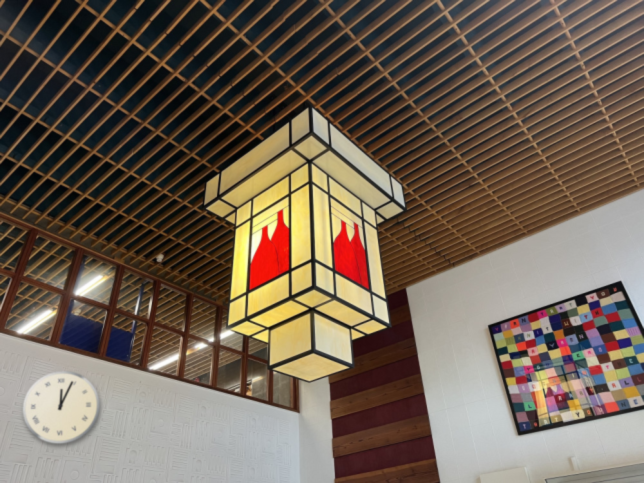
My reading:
12 h 04 min
